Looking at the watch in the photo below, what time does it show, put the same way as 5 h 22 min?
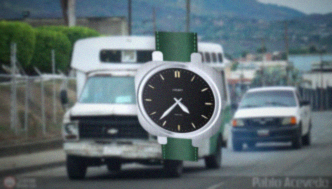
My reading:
4 h 37 min
